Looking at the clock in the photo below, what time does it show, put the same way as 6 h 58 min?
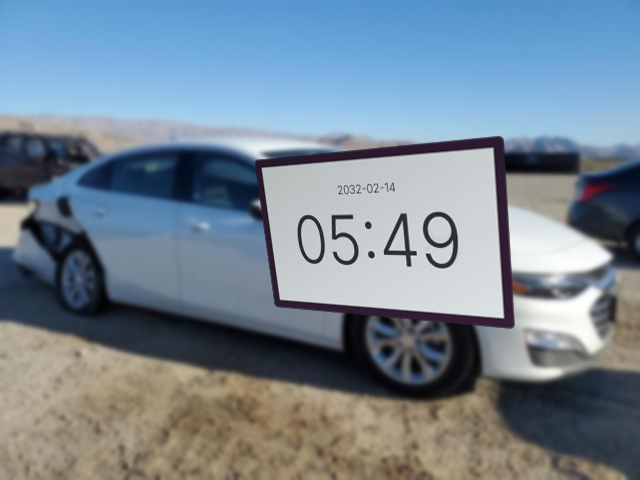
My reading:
5 h 49 min
